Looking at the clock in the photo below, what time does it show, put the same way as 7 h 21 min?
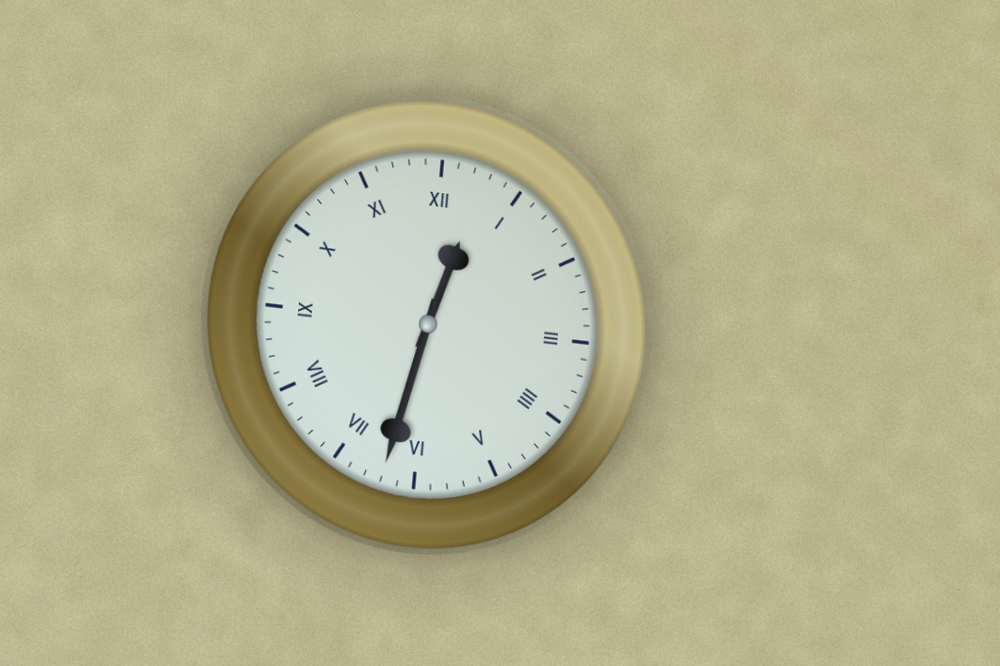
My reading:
12 h 32 min
